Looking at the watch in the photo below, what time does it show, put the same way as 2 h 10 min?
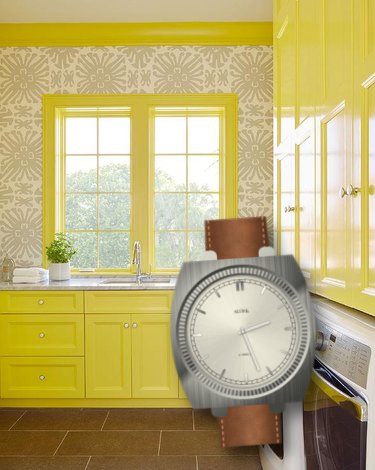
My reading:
2 h 27 min
